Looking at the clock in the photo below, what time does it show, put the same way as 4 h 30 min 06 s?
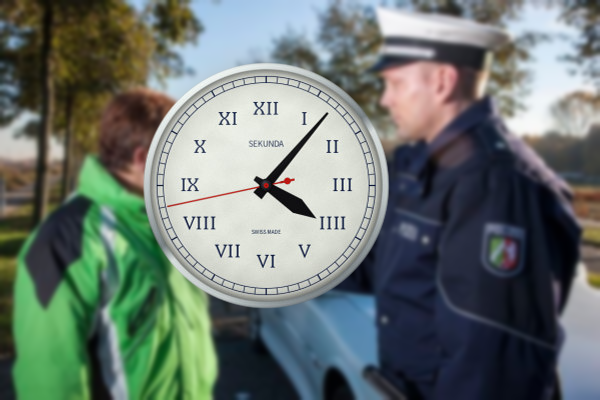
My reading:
4 h 06 min 43 s
